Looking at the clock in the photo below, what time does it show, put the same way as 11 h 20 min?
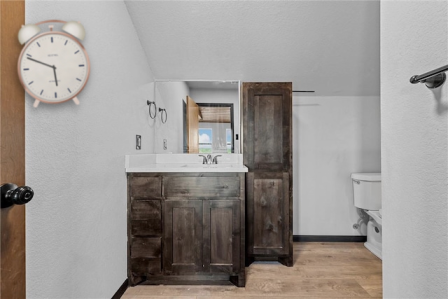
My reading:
5 h 49 min
